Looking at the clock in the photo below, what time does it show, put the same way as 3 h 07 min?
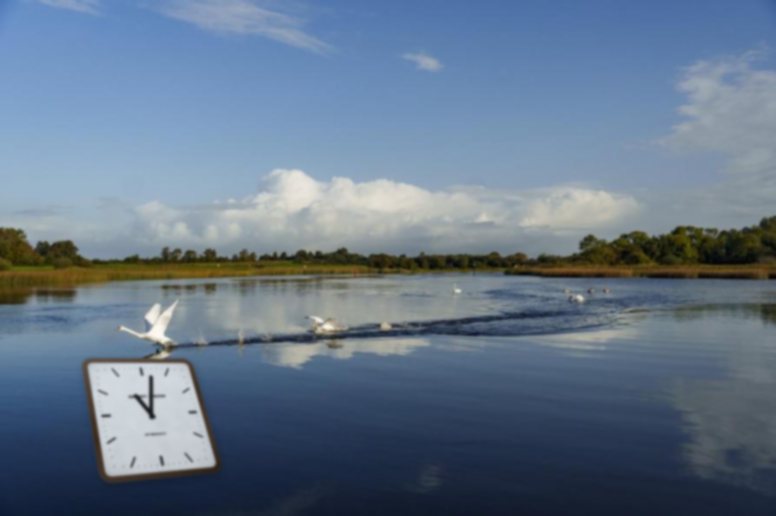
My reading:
11 h 02 min
